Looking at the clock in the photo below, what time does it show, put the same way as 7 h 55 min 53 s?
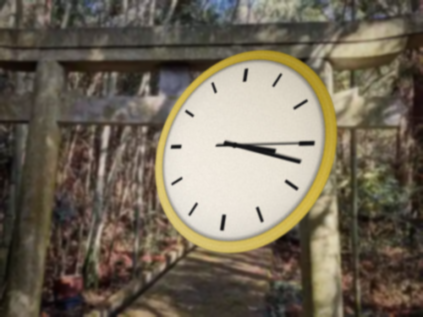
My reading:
3 h 17 min 15 s
